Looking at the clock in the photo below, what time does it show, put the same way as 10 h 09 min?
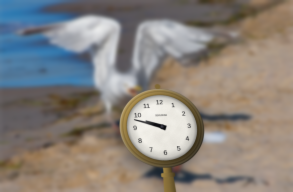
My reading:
9 h 48 min
